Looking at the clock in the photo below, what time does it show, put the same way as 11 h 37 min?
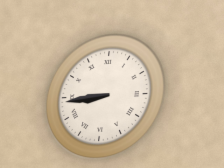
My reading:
8 h 44 min
